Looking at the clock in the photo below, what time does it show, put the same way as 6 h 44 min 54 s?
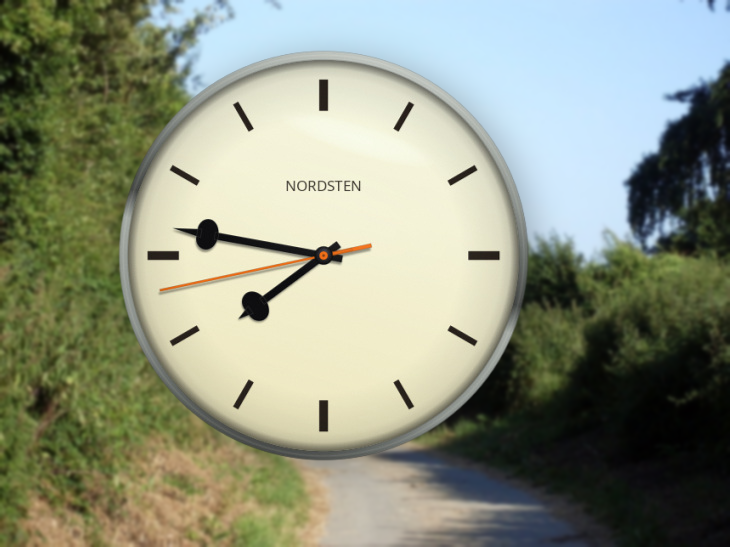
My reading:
7 h 46 min 43 s
